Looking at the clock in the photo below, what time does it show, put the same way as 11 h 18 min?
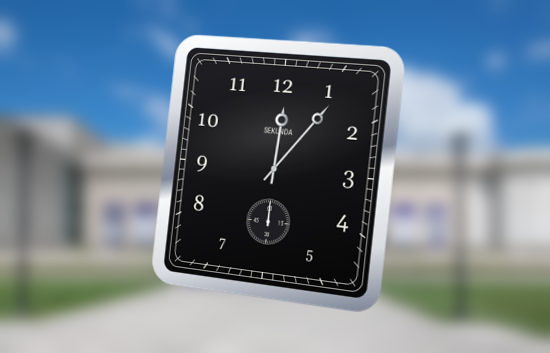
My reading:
12 h 06 min
